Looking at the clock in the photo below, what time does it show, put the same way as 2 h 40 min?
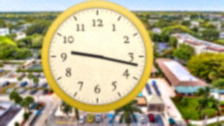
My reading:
9 h 17 min
